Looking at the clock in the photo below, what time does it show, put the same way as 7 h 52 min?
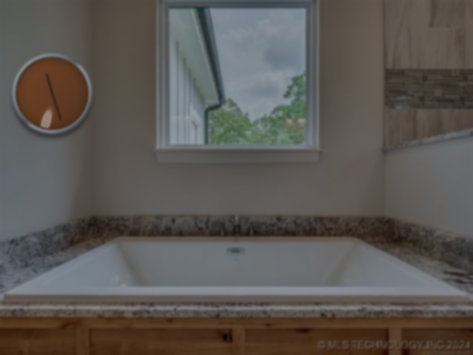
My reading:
11 h 27 min
